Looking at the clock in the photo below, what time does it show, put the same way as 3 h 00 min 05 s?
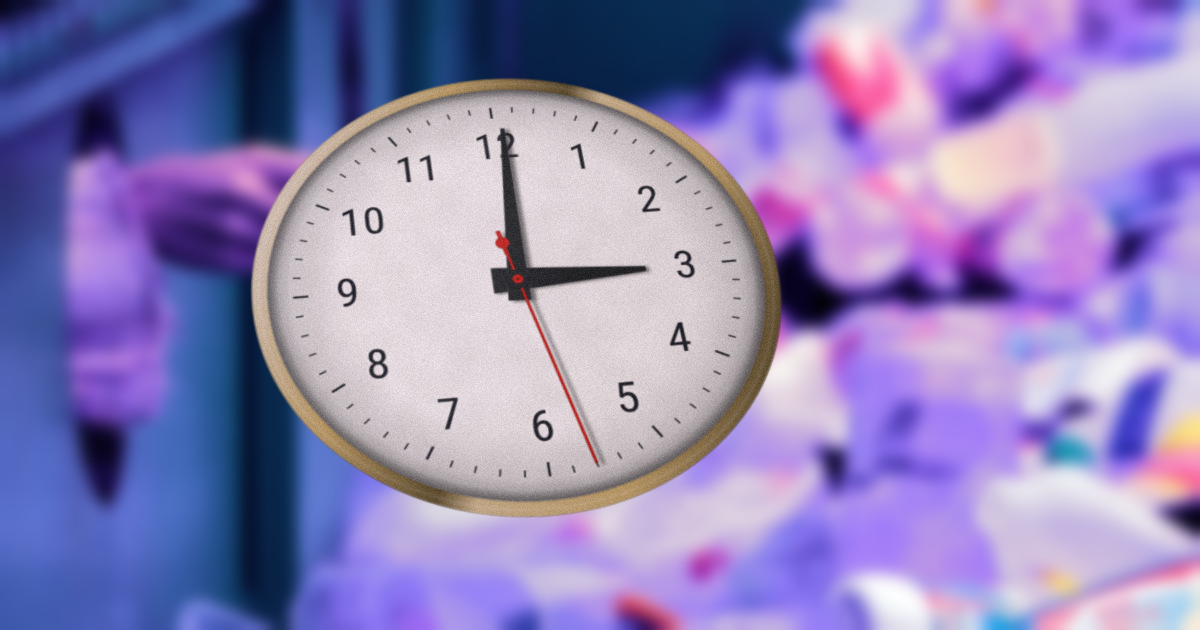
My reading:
3 h 00 min 28 s
